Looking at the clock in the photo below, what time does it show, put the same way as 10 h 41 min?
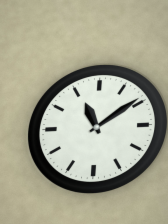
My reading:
11 h 09 min
